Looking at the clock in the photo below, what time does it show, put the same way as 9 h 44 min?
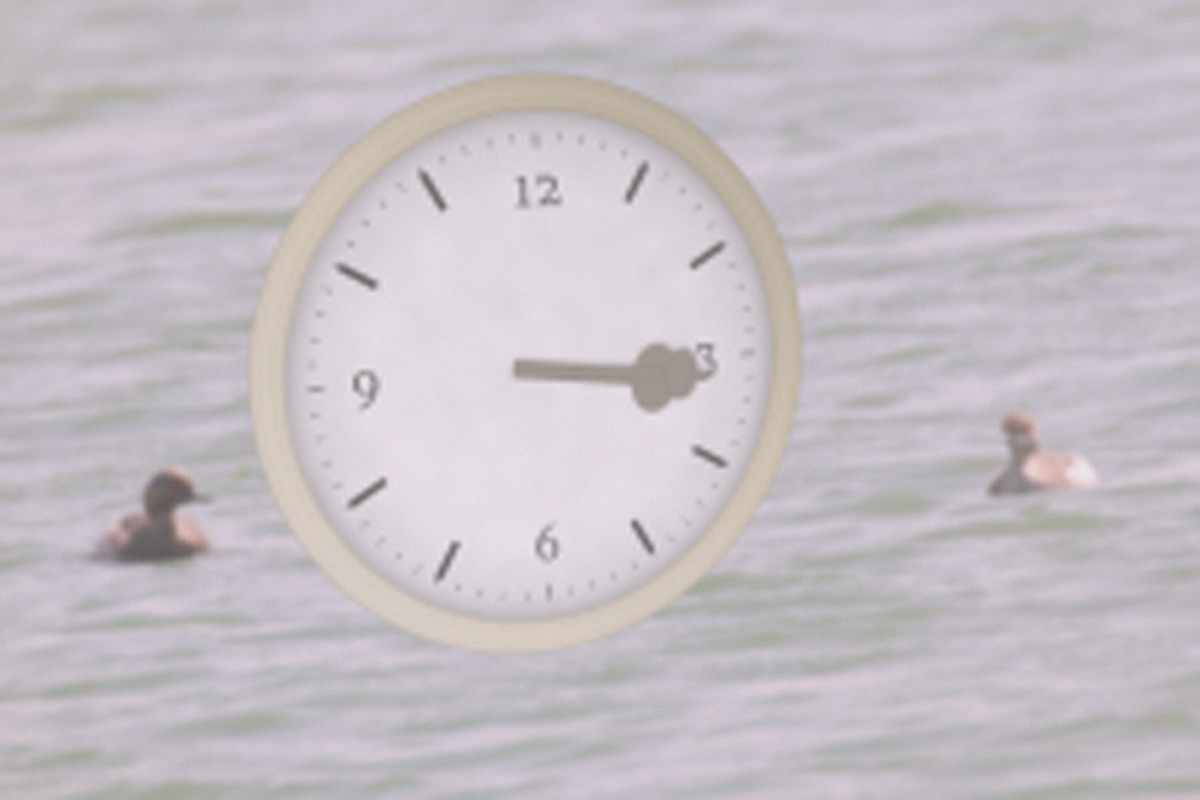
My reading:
3 h 16 min
